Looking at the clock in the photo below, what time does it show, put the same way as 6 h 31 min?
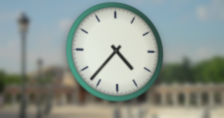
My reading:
4 h 37 min
